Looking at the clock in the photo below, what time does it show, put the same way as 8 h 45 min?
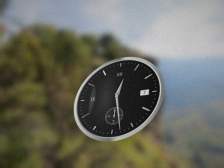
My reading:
12 h 28 min
